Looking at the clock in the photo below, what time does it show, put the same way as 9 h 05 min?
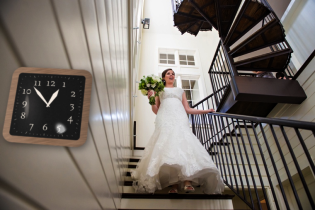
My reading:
12 h 53 min
